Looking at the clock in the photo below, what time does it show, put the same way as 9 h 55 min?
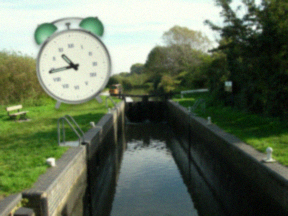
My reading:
10 h 44 min
